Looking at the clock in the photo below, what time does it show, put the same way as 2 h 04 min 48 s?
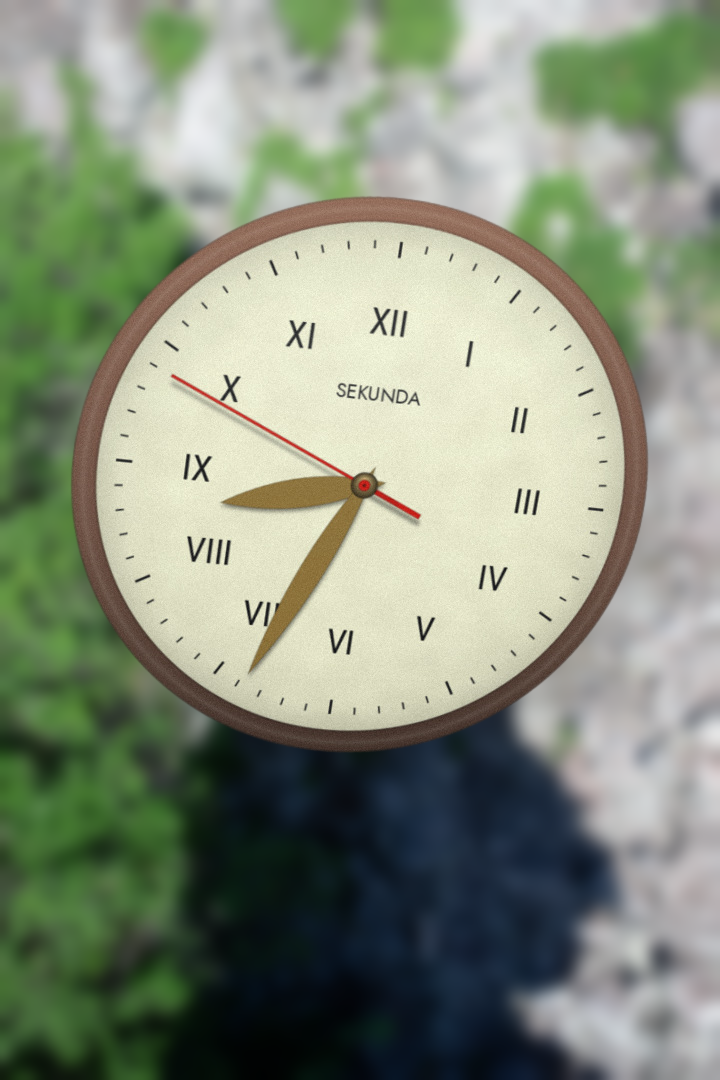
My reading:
8 h 33 min 49 s
